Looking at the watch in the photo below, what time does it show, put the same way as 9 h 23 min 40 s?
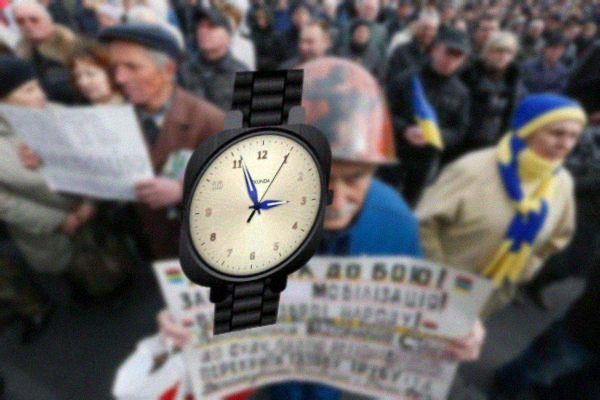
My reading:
2 h 56 min 05 s
